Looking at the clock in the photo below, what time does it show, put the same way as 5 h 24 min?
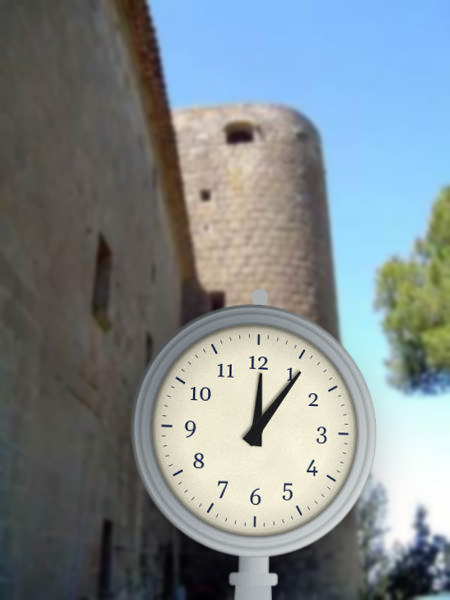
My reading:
12 h 06 min
